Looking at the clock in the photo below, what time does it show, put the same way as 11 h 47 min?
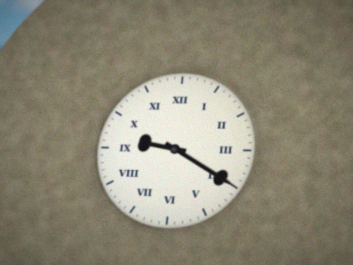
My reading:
9 h 20 min
